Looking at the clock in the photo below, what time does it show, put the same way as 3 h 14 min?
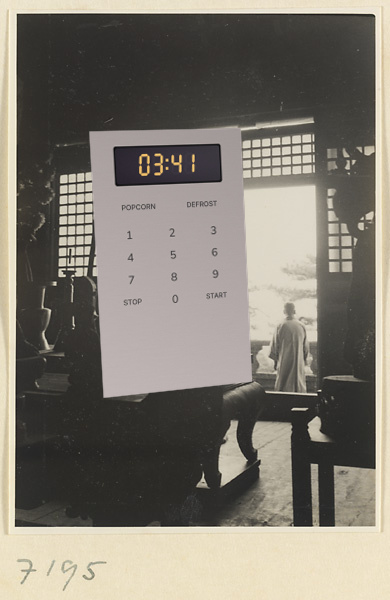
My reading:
3 h 41 min
